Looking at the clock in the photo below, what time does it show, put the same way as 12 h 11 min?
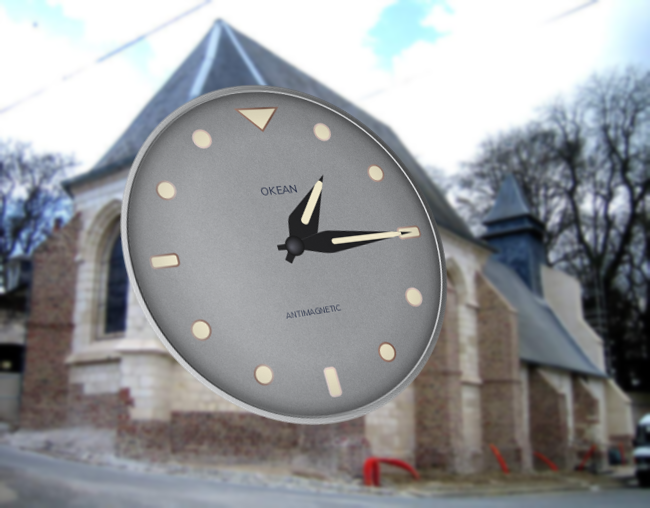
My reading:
1 h 15 min
